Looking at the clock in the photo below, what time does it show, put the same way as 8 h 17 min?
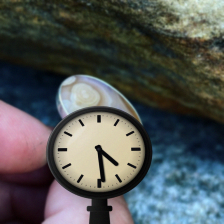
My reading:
4 h 29 min
